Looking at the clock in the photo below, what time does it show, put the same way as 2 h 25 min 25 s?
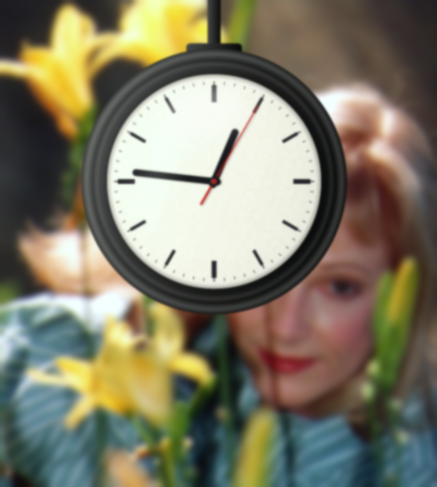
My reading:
12 h 46 min 05 s
